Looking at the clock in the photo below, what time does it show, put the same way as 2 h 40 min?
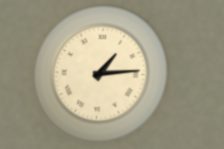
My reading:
1 h 14 min
